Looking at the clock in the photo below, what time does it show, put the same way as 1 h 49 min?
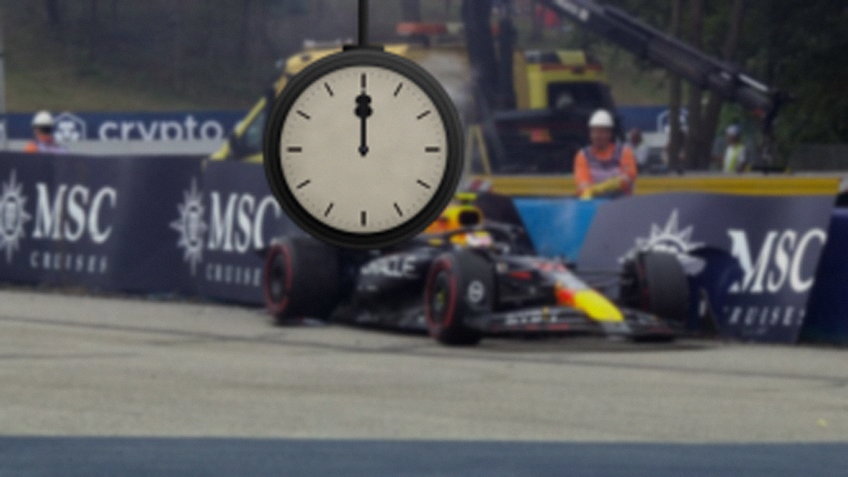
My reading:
12 h 00 min
